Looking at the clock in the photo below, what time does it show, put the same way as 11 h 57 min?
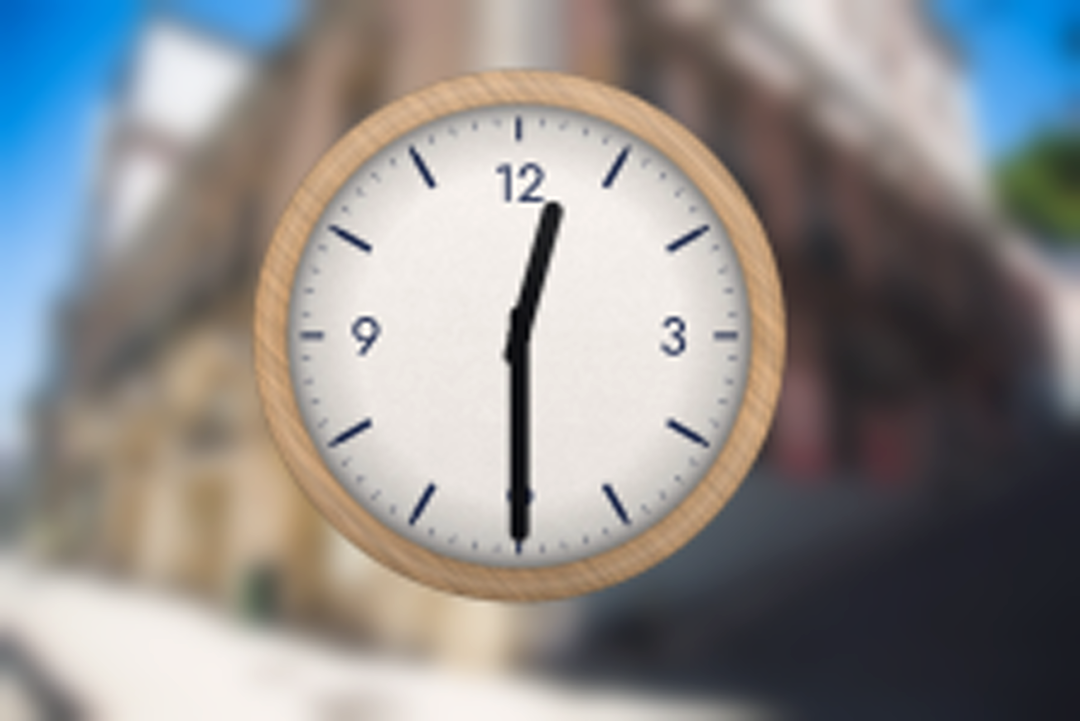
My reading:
12 h 30 min
